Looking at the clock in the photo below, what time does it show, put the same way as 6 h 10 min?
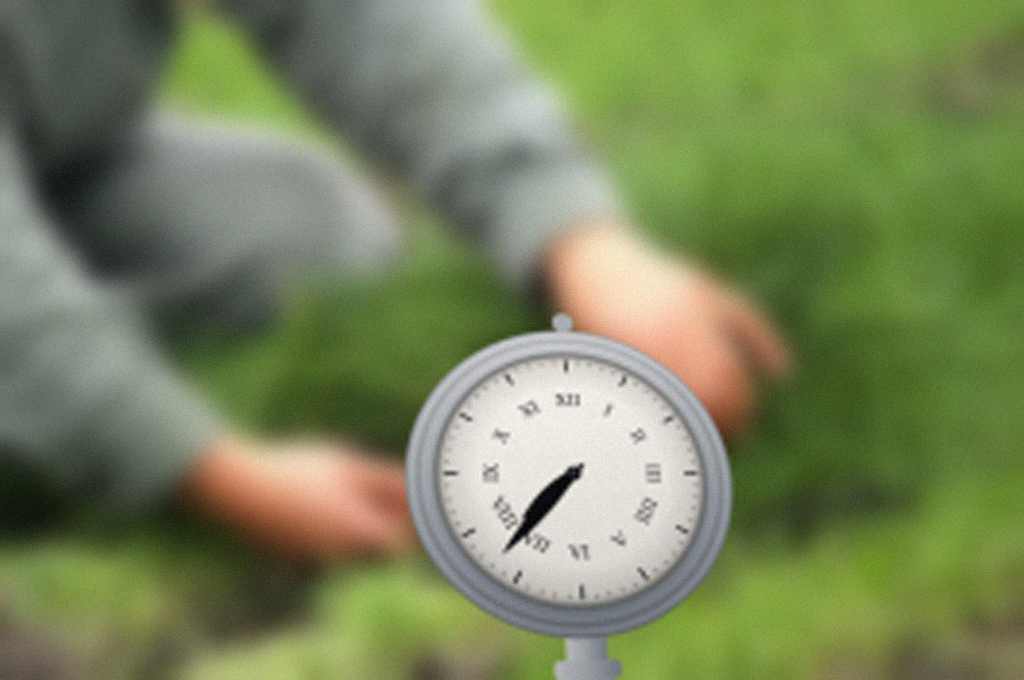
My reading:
7 h 37 min
